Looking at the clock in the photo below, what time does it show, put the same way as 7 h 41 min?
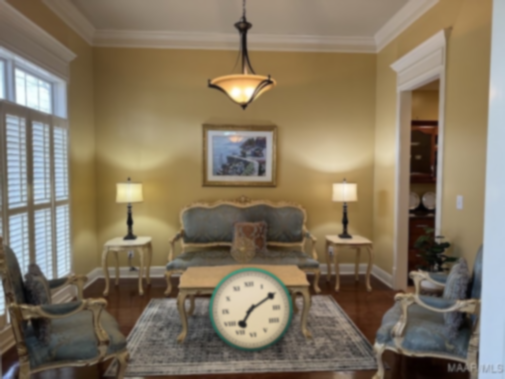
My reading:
7 h 10 min
